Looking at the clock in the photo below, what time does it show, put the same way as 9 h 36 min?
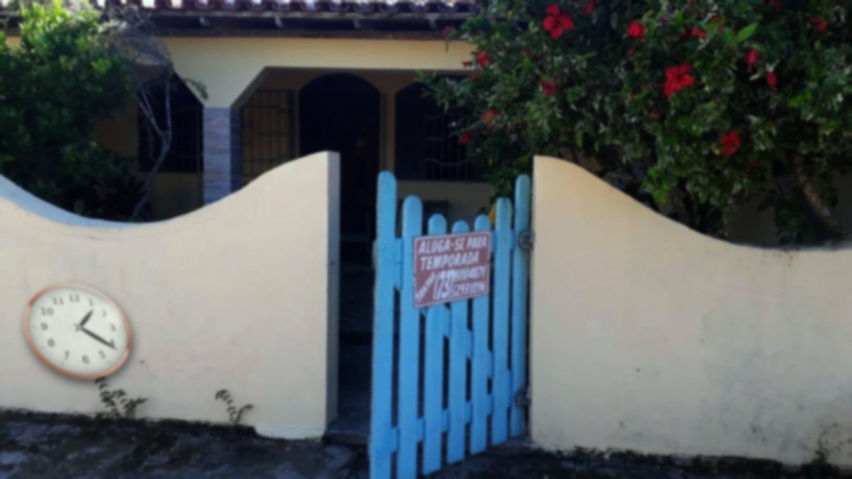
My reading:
1 h 21 min
